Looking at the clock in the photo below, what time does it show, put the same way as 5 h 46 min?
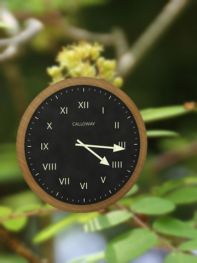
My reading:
4 h 16 min
